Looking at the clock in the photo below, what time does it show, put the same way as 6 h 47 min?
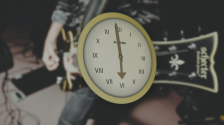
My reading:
5 h 59 min
